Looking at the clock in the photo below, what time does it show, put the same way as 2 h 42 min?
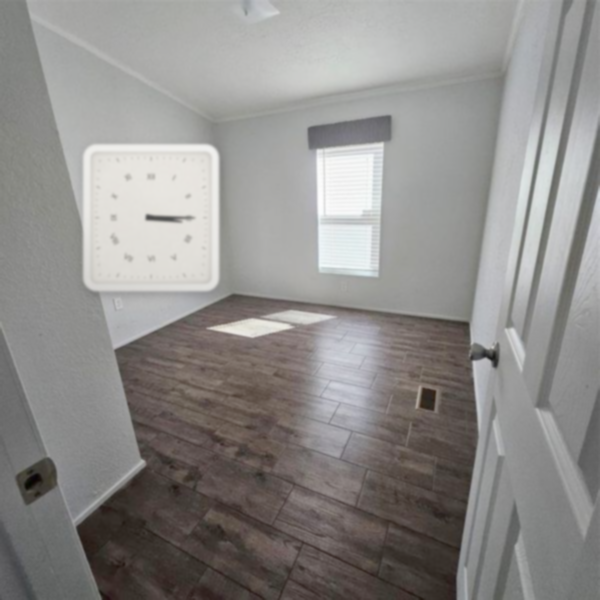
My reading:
3 h 15 min
